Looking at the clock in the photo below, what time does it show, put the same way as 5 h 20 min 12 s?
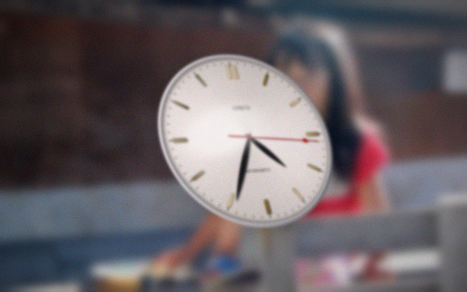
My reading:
4 h 34 min 16 s
